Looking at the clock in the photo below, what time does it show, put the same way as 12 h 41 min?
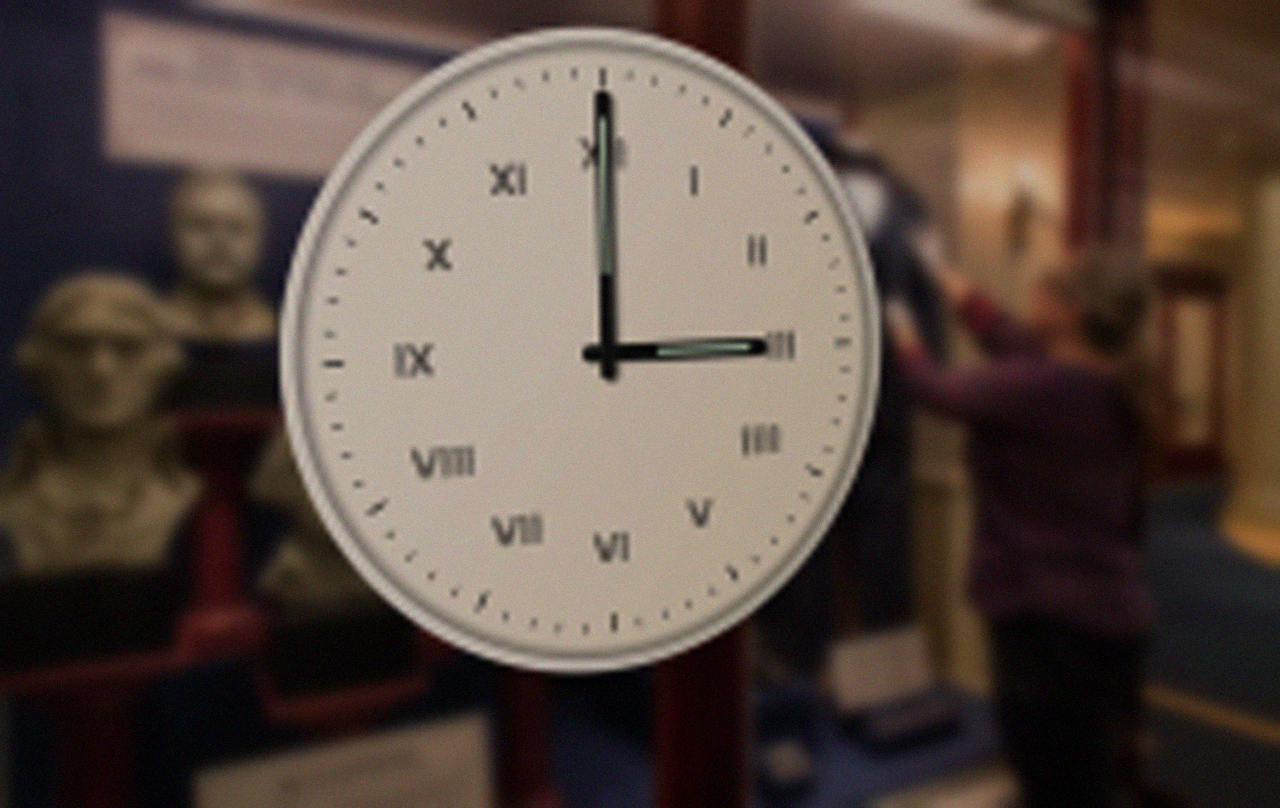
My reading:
3 h 00 min
